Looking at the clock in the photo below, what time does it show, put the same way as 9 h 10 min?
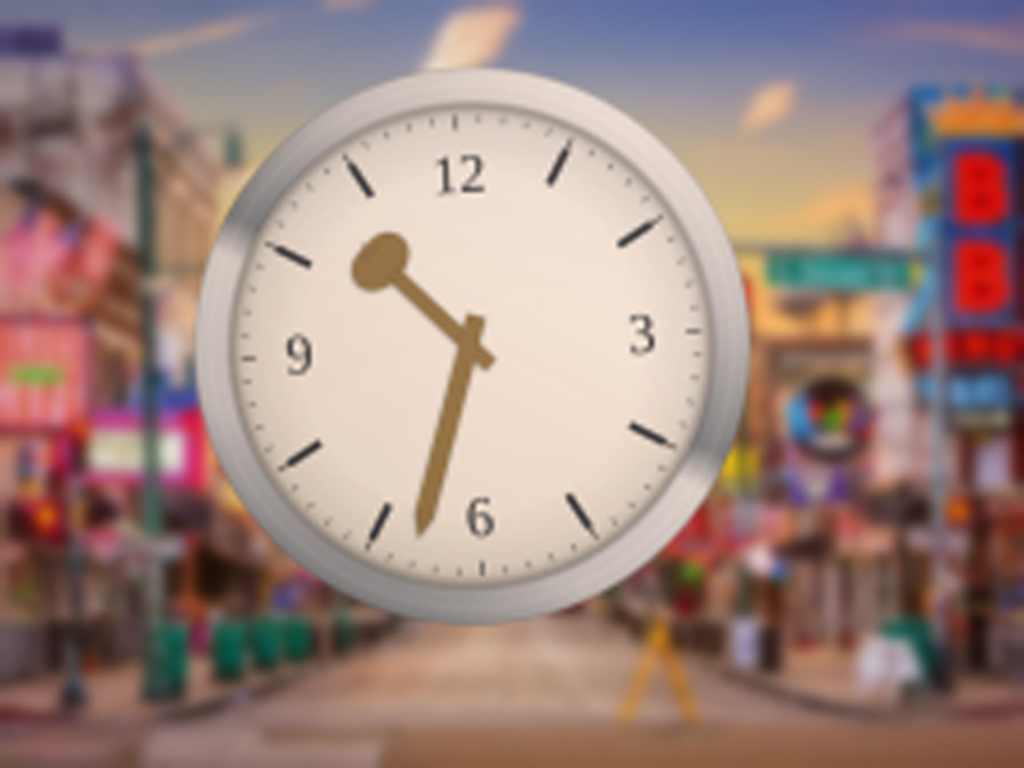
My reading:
10 h 33 min
